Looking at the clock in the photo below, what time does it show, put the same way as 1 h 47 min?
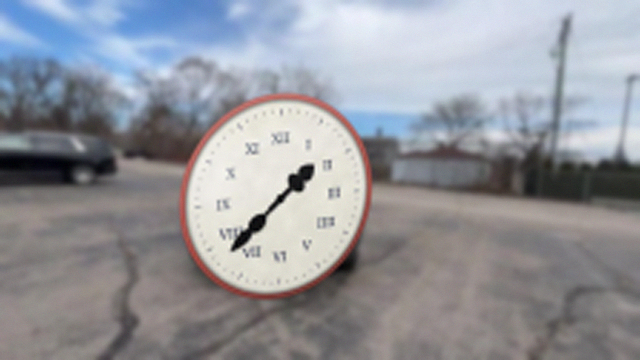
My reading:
1 h 38 min
